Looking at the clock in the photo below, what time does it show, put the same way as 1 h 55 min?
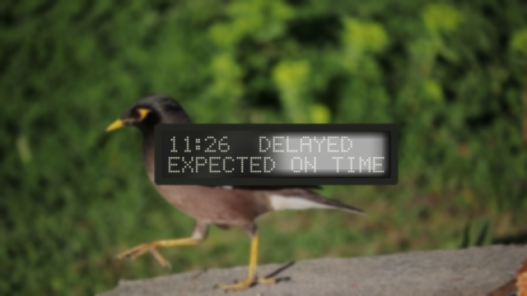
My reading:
11 h 26 min
